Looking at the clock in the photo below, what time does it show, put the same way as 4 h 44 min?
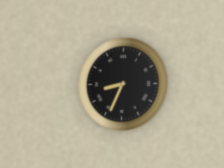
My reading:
8 h 34 min
